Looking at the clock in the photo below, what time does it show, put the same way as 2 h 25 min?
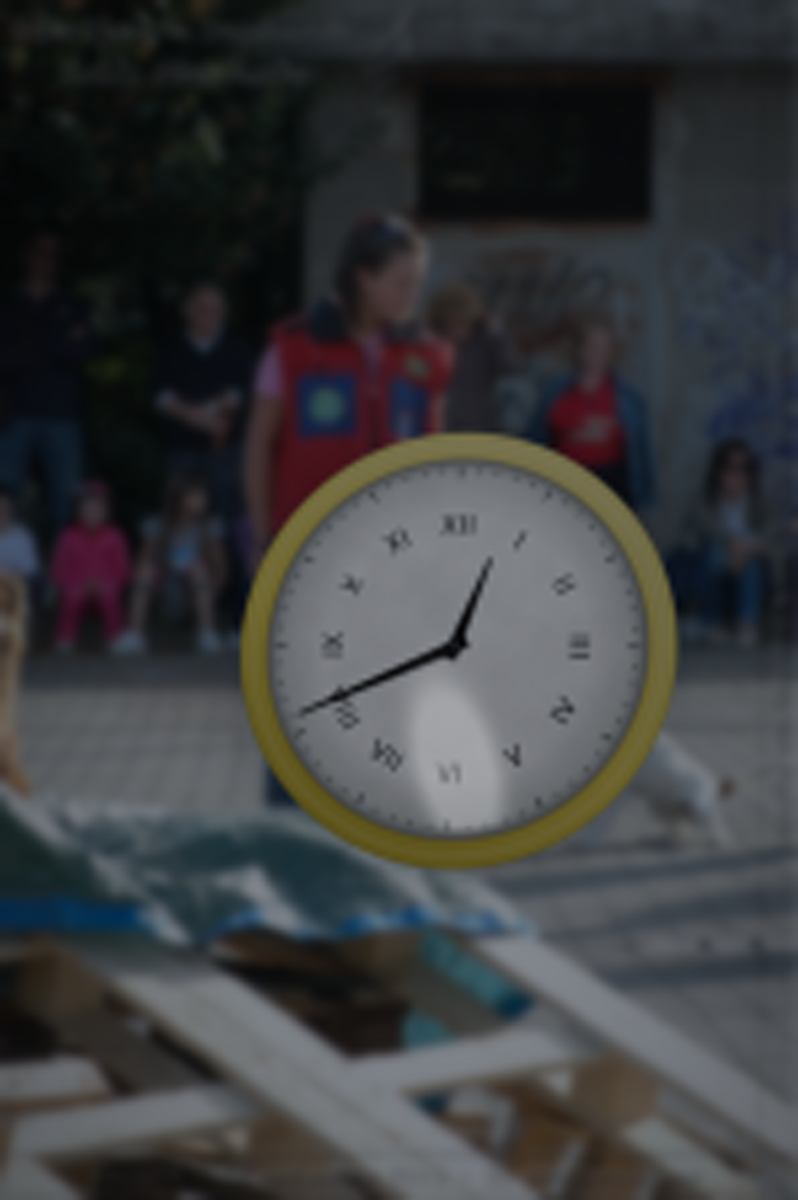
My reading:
12 h 41 min
